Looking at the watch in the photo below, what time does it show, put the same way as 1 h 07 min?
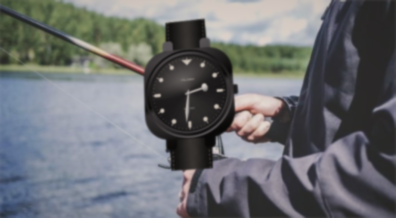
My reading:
2 h 31 min
